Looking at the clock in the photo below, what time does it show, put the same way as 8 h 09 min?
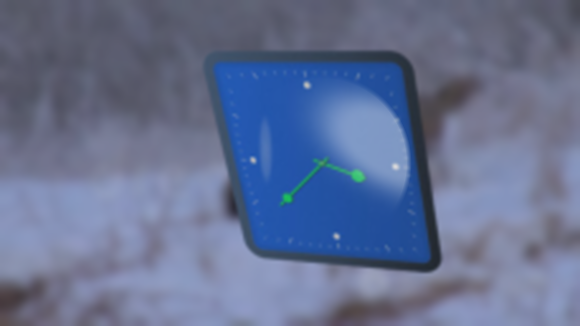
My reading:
3 h 38 min
